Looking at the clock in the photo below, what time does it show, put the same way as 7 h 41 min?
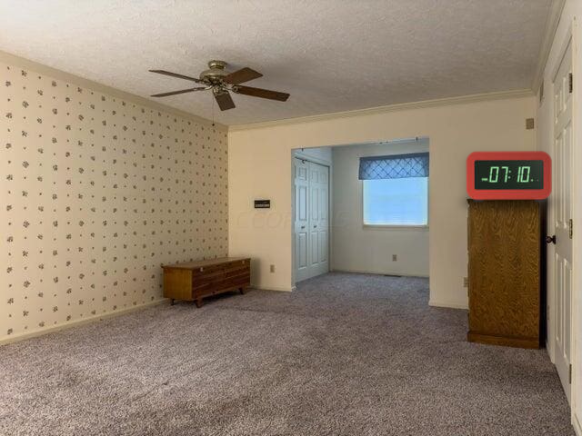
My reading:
7 h 10 min
